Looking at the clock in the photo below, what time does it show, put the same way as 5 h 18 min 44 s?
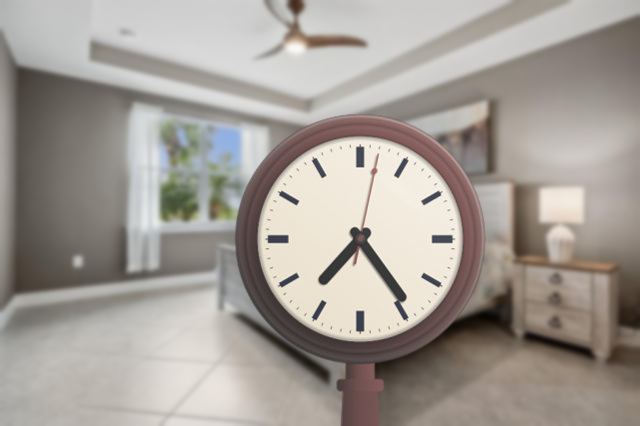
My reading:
7 h 24 min 02 s
